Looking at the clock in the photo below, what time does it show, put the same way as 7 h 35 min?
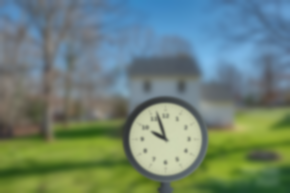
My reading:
9 h 57 min
